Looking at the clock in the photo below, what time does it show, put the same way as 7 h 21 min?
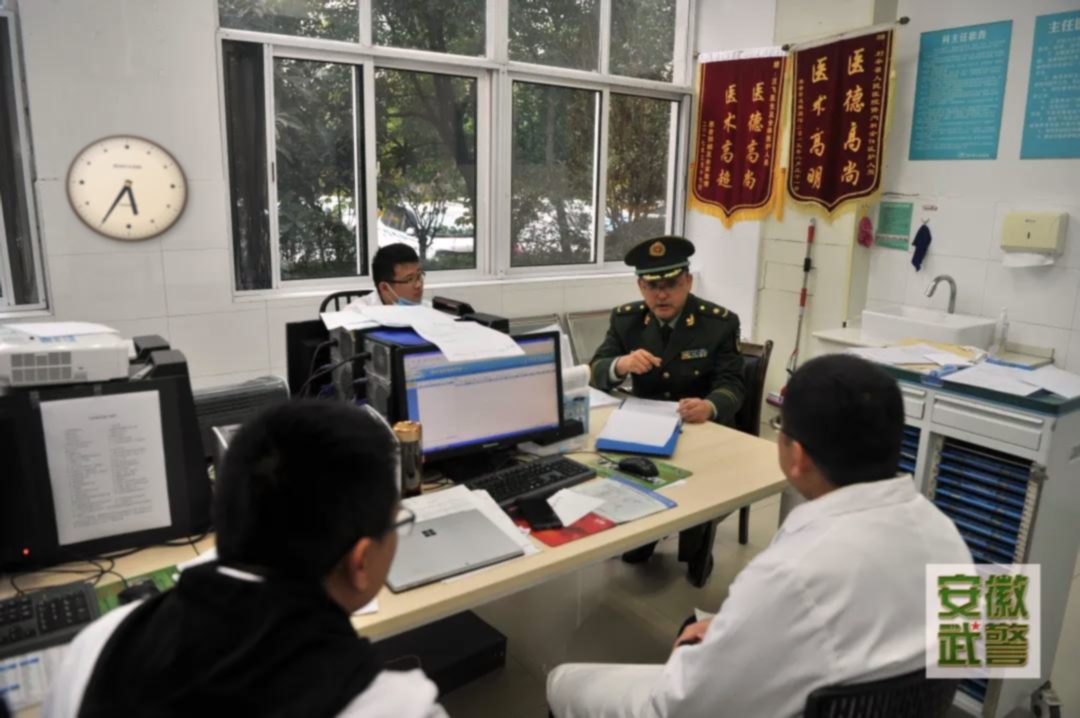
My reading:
5 h 35 min
